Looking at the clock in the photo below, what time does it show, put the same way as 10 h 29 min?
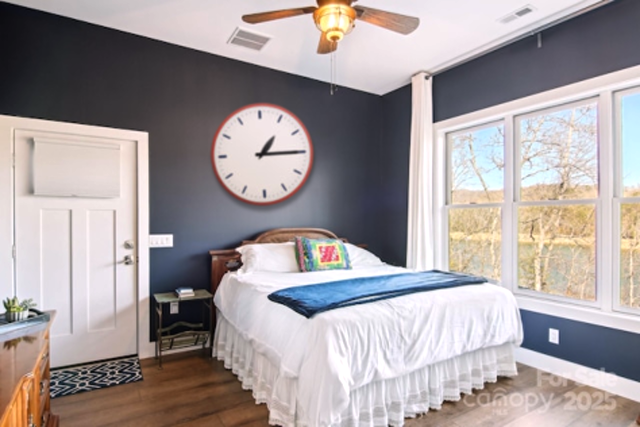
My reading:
1 h 15 min
